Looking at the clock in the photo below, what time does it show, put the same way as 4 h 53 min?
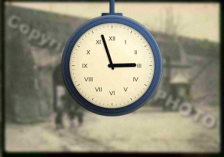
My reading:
2 h 57 min
